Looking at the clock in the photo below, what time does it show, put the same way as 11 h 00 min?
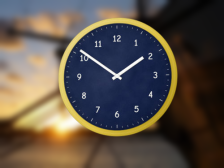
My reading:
1 h 51 min
